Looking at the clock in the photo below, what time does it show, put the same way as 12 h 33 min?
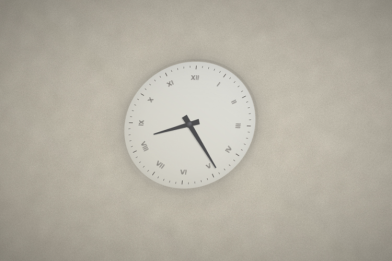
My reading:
8 h 24 min
